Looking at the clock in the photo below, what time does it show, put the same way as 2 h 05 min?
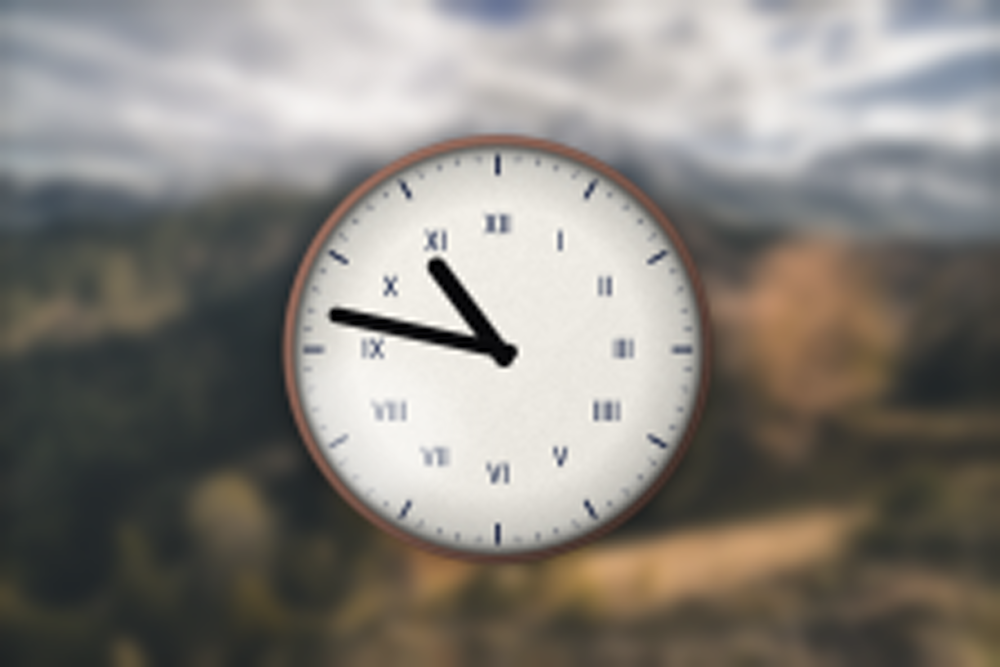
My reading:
10 h 47 min
